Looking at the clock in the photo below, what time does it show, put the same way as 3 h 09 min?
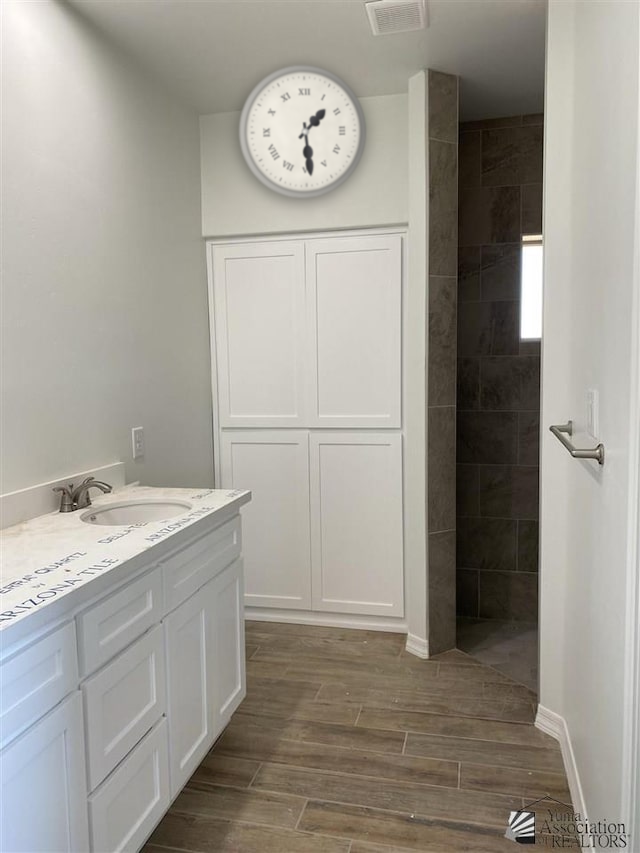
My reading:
1 h 29 min
